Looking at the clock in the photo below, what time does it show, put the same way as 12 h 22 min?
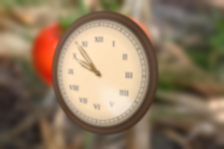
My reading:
9 h 53 min
